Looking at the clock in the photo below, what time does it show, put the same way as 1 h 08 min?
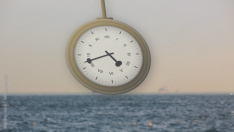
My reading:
4 h 42 min
